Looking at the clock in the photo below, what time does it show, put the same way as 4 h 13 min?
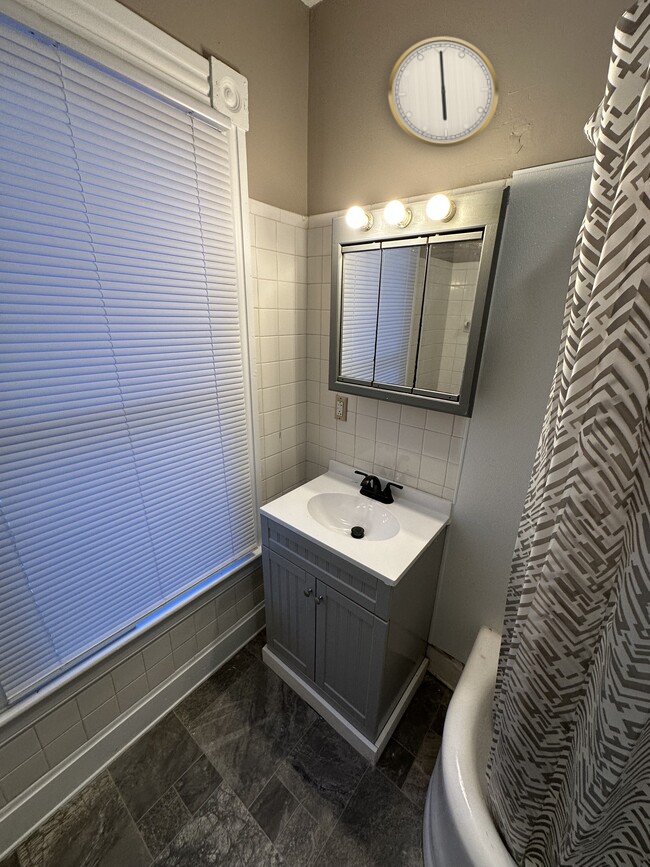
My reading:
6 h 00 min
